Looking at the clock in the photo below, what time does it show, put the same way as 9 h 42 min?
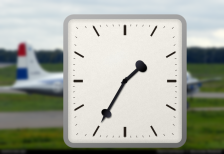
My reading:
1 h 35 min
